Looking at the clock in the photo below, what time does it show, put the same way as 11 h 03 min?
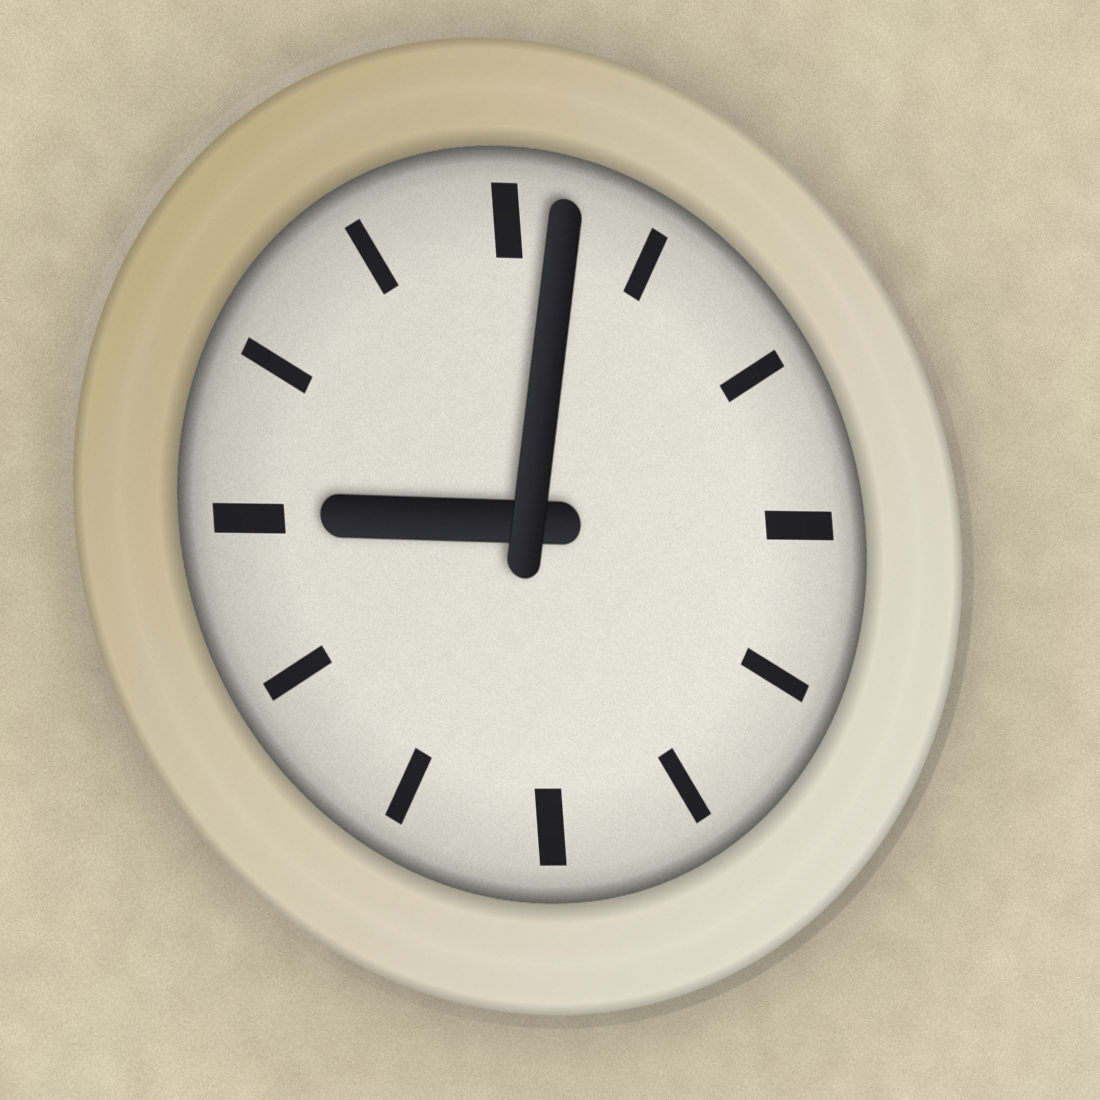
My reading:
9 h 02 min
